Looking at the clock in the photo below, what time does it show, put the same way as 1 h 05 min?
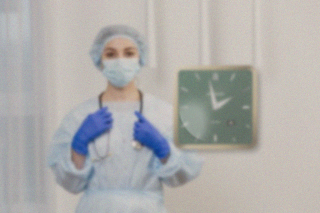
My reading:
1 h 58 min
